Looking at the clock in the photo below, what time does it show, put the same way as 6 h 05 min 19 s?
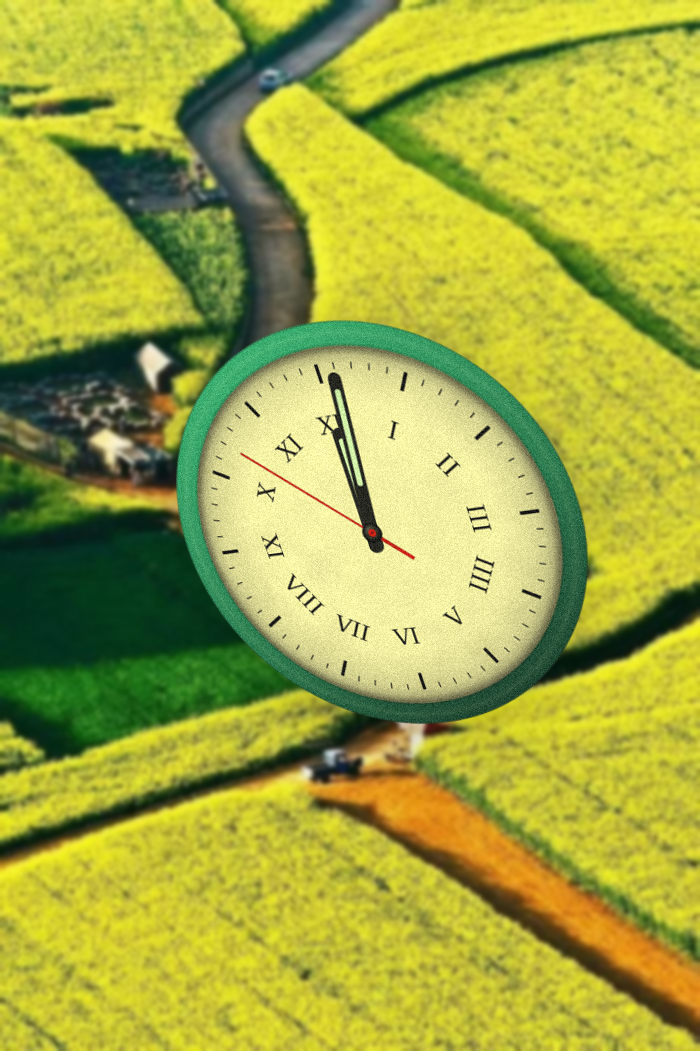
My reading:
12 h 00 min 52 s
